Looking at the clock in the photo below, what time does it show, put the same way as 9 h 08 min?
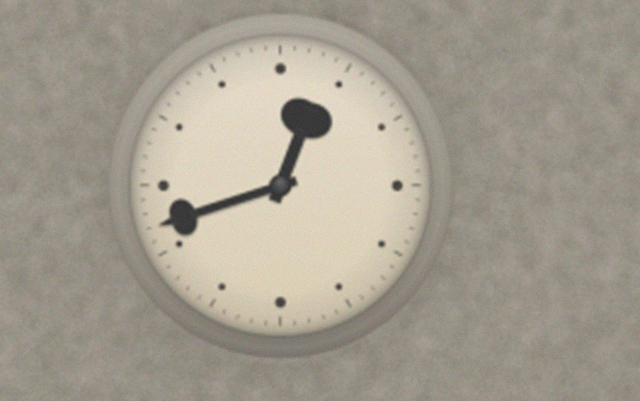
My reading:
12 h 42 min
